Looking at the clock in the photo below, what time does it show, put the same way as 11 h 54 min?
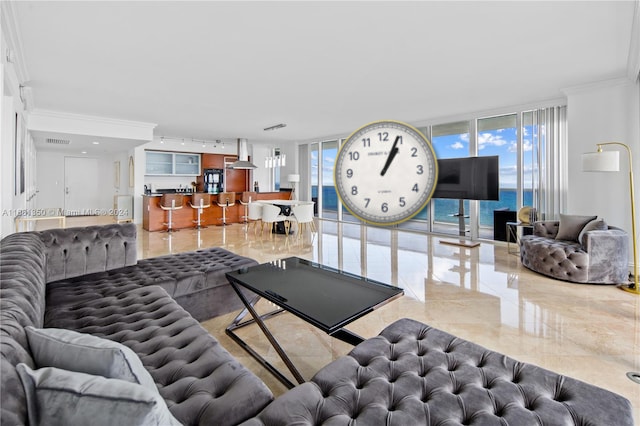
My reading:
1 h 04 min
